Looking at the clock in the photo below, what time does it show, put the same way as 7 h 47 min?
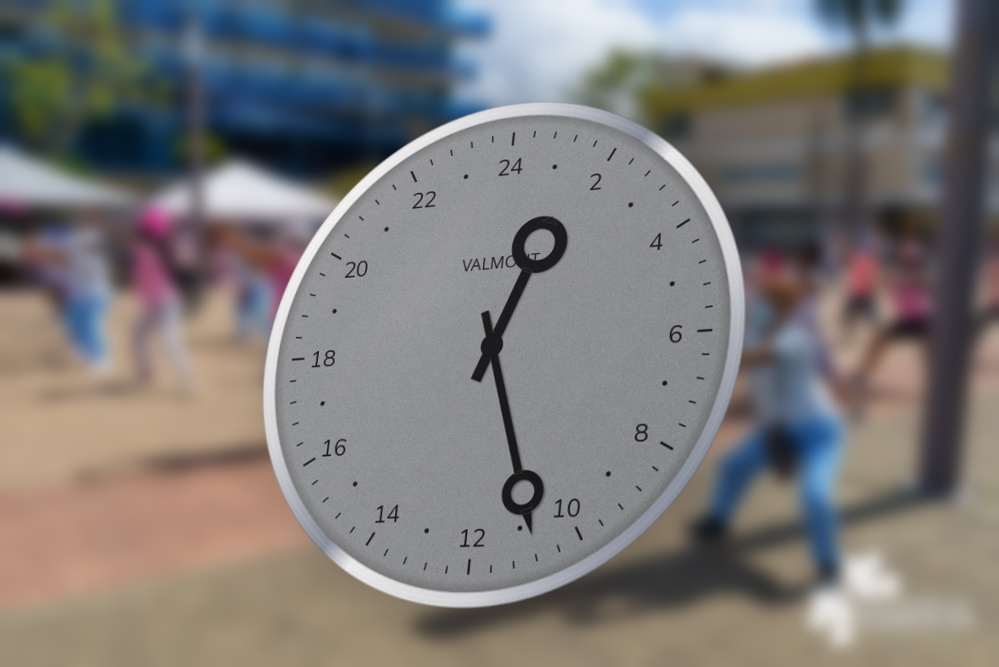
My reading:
1 h 27 min
